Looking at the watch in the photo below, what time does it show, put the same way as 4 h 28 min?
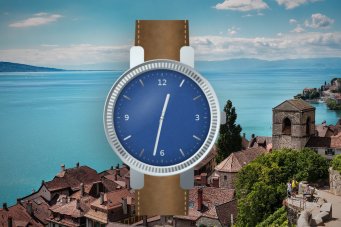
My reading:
12 h 32 min
